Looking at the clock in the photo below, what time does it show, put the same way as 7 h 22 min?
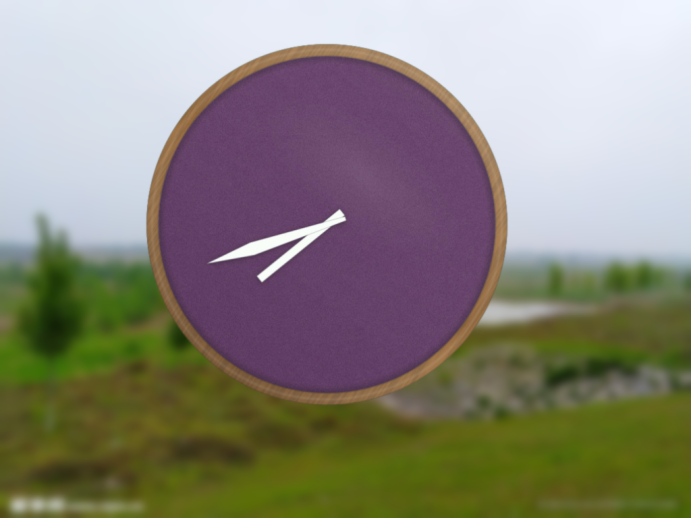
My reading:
7 h 42 min
